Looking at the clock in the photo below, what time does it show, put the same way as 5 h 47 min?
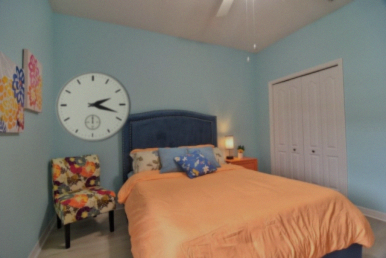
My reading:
2 h 18 min
